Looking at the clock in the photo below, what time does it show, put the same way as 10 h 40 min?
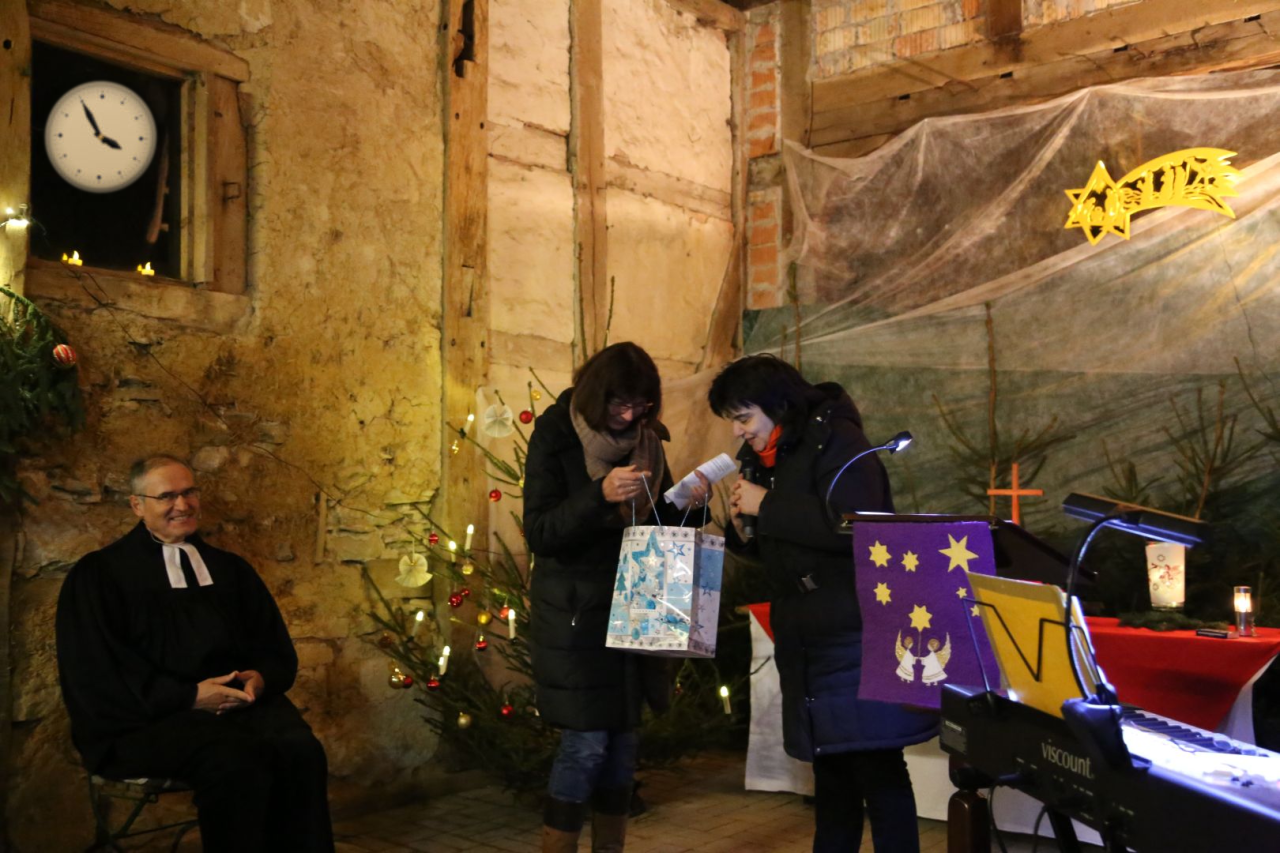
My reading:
3 h 55 min
